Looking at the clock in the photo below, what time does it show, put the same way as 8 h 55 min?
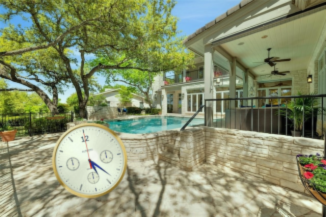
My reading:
5 h 23 min
